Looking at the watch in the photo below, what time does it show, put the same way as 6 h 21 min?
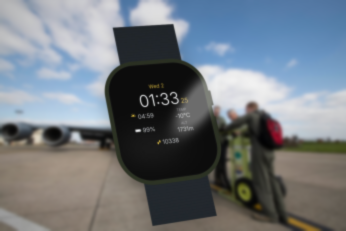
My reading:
1 h 33 min
